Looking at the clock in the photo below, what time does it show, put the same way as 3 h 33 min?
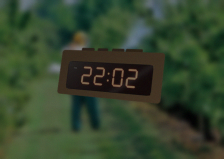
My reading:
22 h 02 min
